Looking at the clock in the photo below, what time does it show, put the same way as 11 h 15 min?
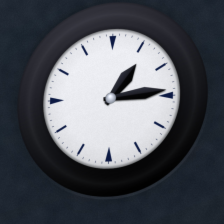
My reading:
1 h 14 min
